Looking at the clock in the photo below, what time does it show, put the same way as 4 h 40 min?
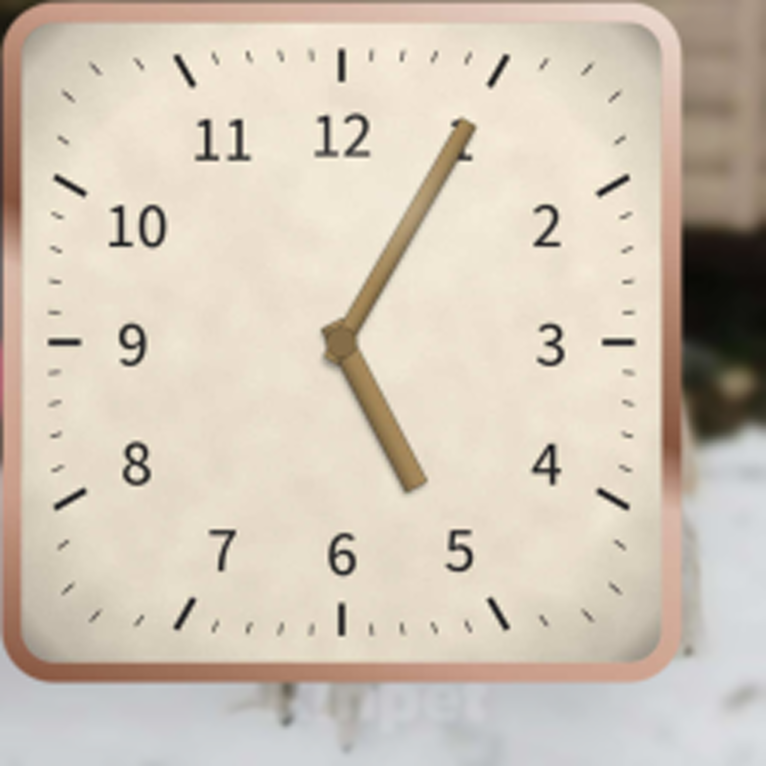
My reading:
5 h 05 min
